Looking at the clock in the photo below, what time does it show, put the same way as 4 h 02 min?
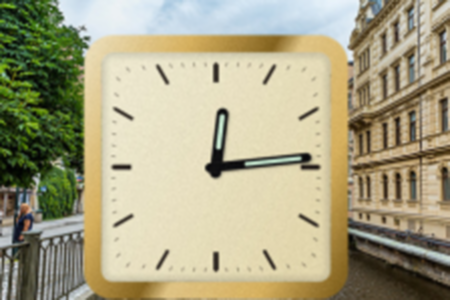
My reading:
12 h 14 min
